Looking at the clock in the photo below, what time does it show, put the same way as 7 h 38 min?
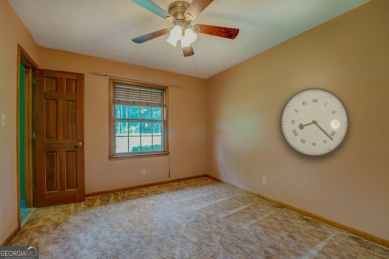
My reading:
8 h 22 min
